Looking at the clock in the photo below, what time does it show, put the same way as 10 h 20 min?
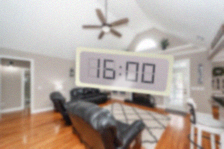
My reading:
16 h 00 min
